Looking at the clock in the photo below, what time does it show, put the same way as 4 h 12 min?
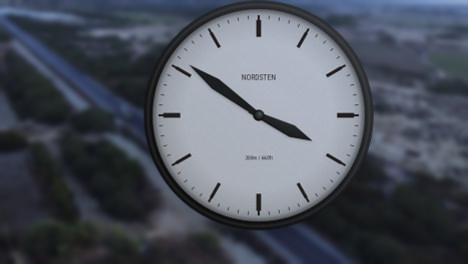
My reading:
3 h 51 min
